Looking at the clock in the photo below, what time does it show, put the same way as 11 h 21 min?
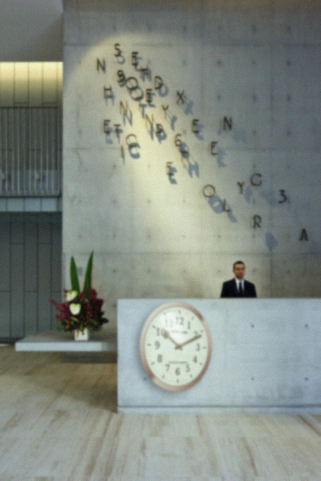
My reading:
10 h 11 min
